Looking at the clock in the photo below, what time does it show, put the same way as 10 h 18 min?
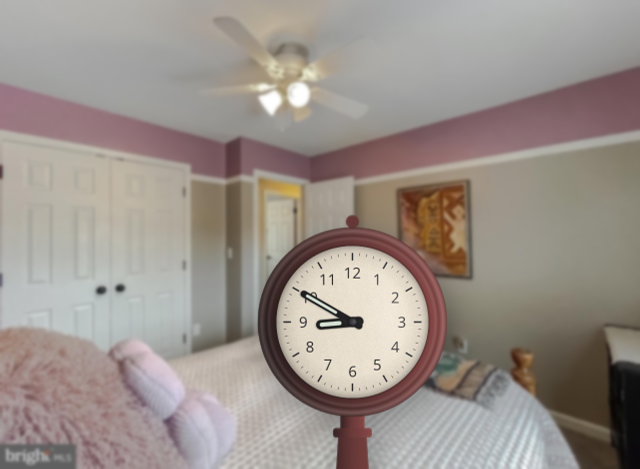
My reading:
8 h 50 min
